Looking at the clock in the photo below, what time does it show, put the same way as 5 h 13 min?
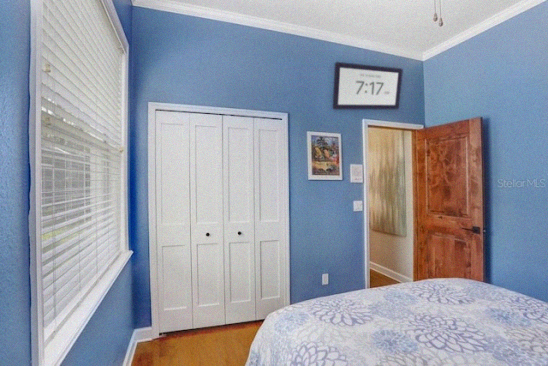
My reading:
7 h 17 min
